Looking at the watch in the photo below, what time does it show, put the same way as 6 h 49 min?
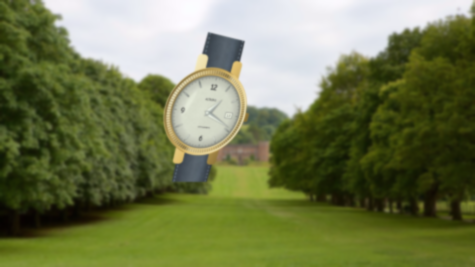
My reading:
1 h 19 min
